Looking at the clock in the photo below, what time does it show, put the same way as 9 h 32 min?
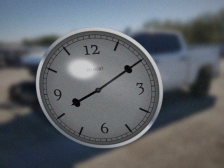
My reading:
8 h 10 min
